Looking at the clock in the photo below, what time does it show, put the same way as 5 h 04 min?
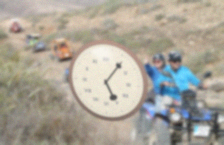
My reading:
5 h 06 min
